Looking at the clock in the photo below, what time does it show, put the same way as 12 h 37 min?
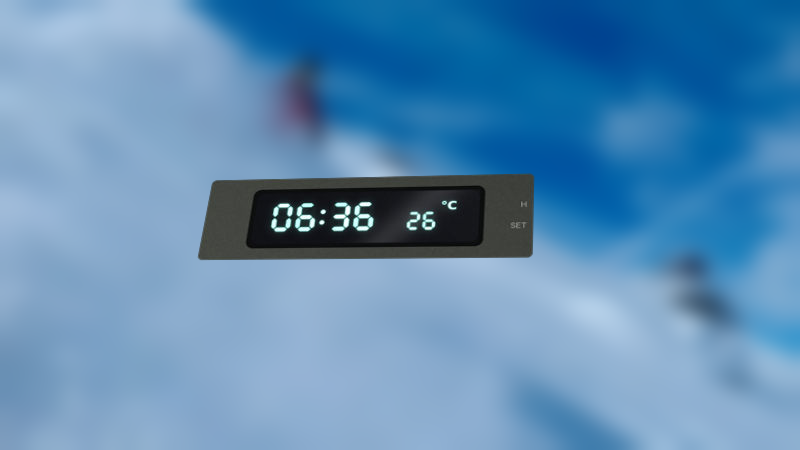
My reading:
6 h 36 min
